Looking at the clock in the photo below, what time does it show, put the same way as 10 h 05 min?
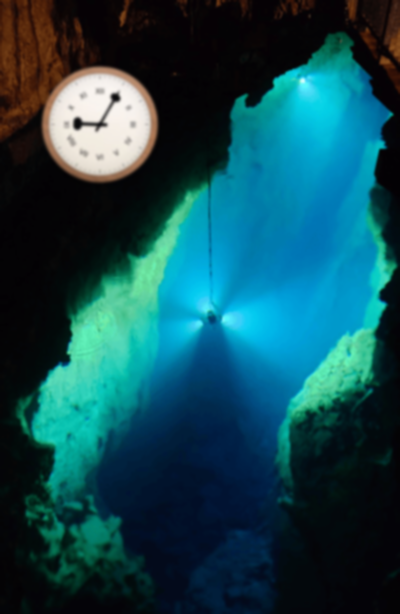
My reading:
9 h 05 min
